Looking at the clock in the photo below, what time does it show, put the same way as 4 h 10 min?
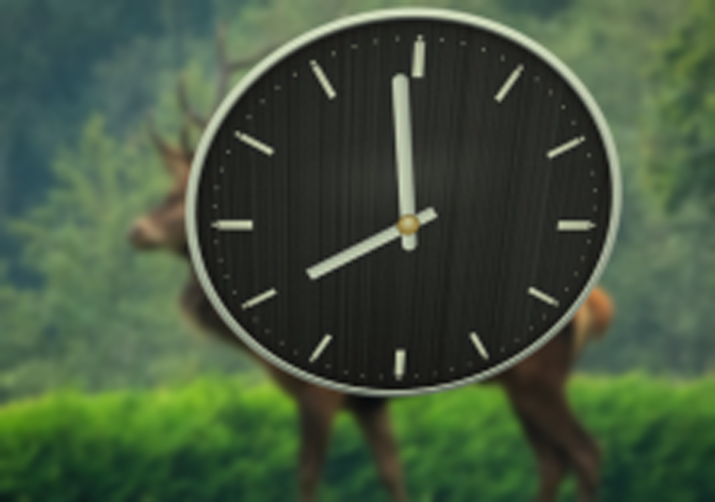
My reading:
7 h 59 min
